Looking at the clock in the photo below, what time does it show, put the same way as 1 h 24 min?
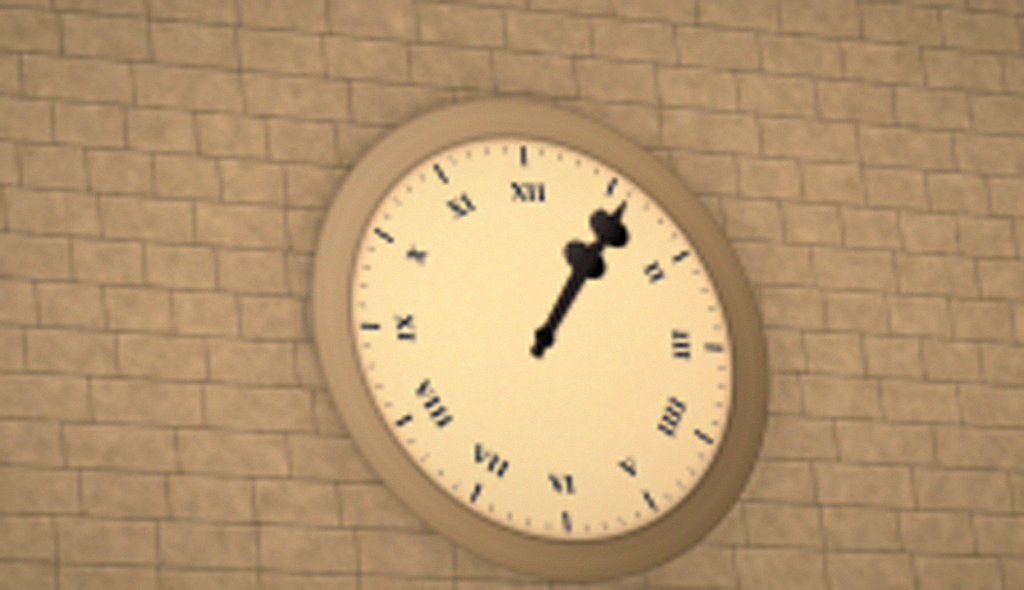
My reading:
1 h 06 min
